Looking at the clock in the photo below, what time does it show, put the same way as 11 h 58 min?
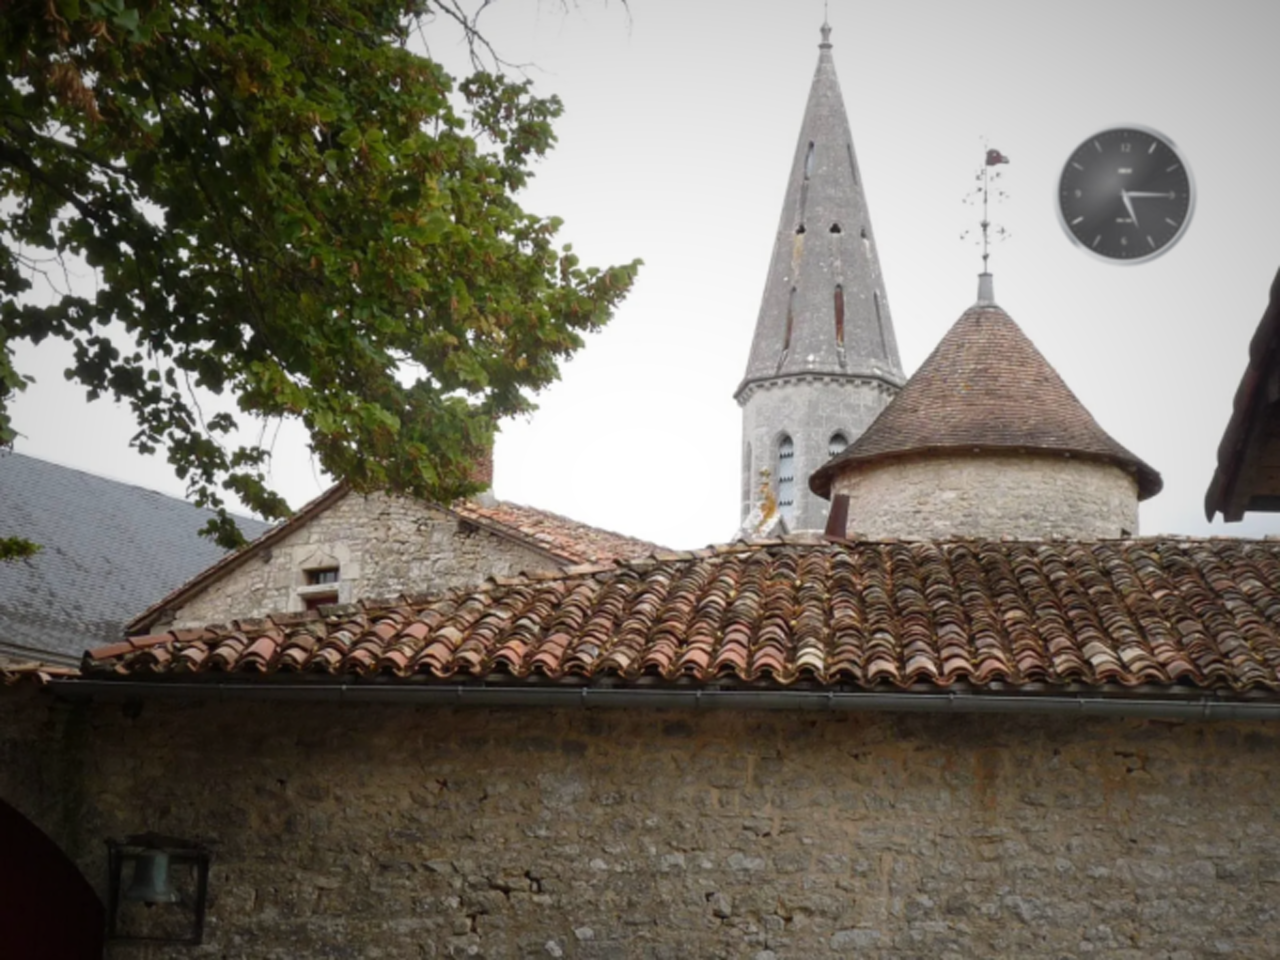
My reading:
5 h 15 min
